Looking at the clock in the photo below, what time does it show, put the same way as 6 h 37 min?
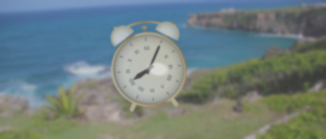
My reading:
8 h 05 min
